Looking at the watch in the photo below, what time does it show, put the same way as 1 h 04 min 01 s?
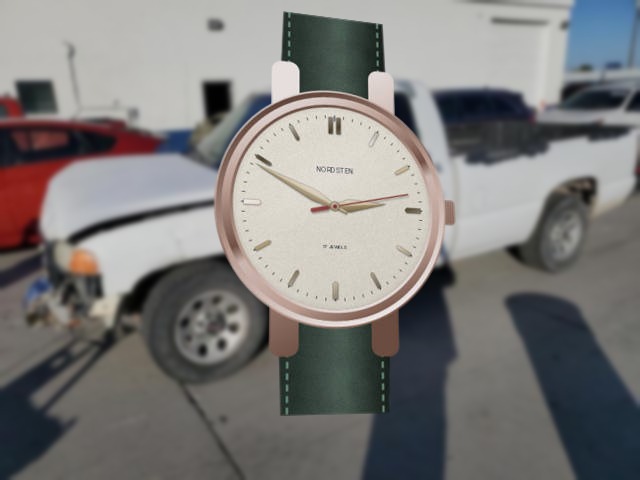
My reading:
2 h 49 min 13 s
